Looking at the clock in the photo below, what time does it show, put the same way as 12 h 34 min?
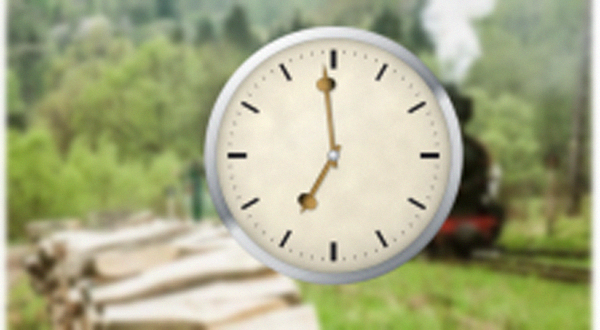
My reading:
6 h 59 min
